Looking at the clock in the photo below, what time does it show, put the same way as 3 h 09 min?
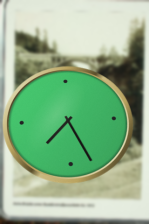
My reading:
7 h 26 min
